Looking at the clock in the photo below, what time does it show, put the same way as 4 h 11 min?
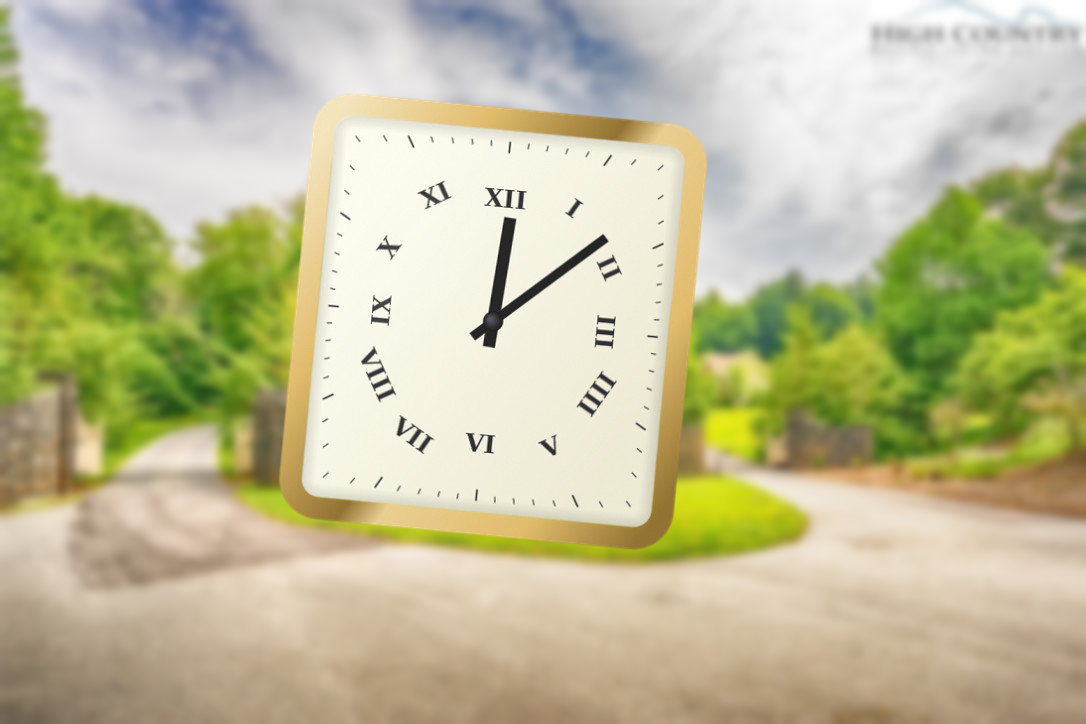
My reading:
12 h 08 min
